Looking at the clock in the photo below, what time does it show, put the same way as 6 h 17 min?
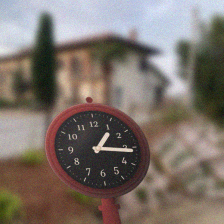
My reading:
1 h 16 min
